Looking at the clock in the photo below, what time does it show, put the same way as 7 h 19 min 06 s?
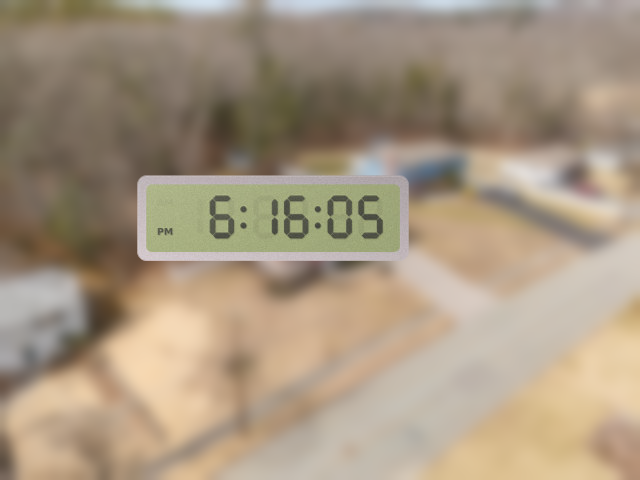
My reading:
6 h 16 min 05 s
